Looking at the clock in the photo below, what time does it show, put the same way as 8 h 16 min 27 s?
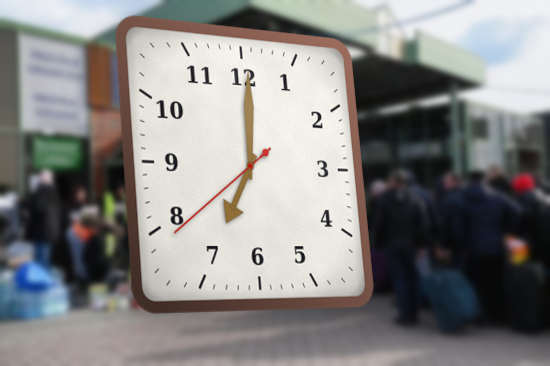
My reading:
7 h 00 min 39 s
